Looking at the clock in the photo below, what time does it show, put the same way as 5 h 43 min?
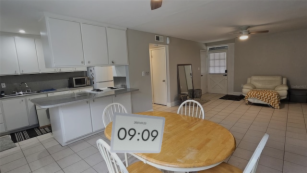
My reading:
9 h 09 min
